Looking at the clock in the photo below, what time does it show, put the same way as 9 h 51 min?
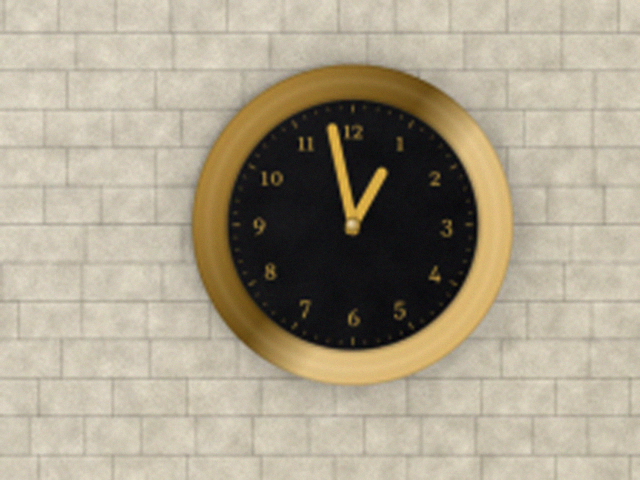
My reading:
12 h 58 min
